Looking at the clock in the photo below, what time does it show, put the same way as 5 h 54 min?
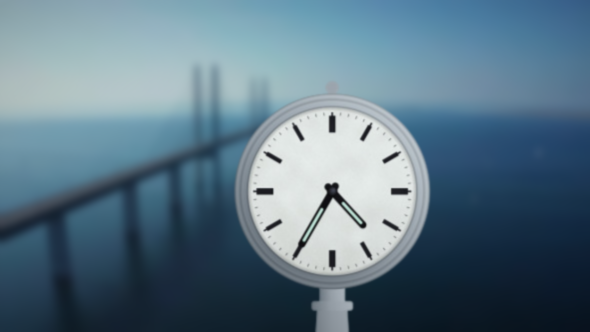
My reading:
4 h 35 min
